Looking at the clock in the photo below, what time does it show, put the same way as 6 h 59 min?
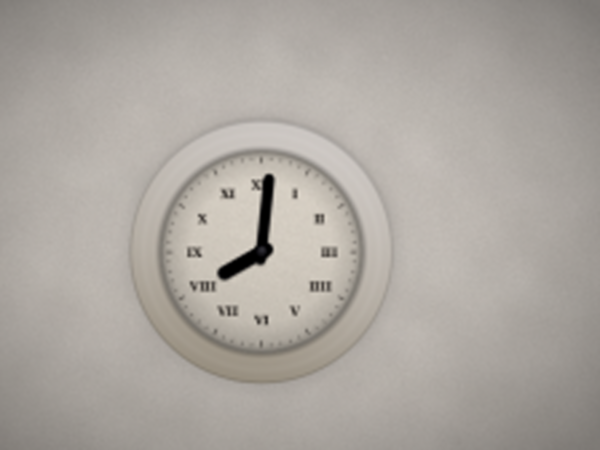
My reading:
8 h 01 min
